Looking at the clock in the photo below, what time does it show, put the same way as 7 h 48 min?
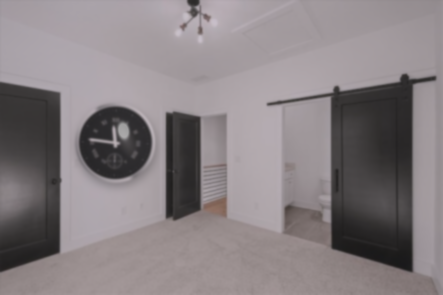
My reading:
11 h 46 min
